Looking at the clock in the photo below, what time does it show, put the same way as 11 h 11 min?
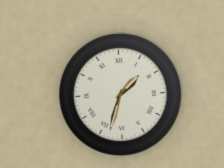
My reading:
1 h 33 min
